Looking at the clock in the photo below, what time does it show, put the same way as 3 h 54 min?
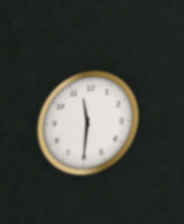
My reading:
11 h 30 min
